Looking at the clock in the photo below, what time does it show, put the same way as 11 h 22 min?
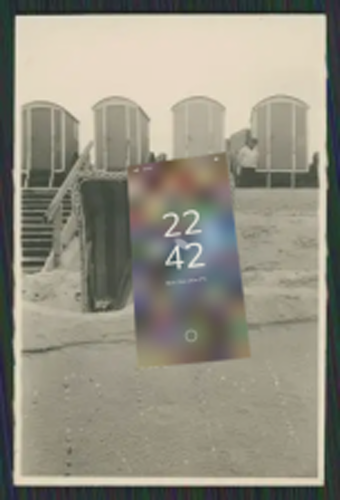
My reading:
22 h 42 min
